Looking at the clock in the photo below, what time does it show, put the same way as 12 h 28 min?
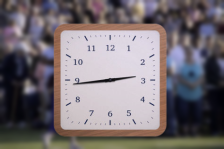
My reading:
2 h 44 min
